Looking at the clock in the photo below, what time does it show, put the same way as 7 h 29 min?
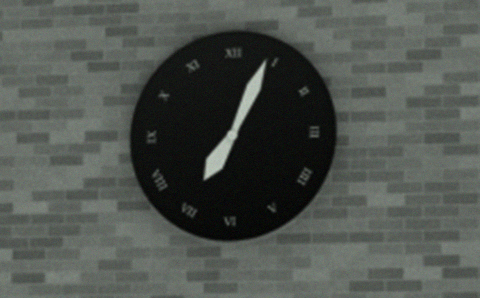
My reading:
7 h 04 min
